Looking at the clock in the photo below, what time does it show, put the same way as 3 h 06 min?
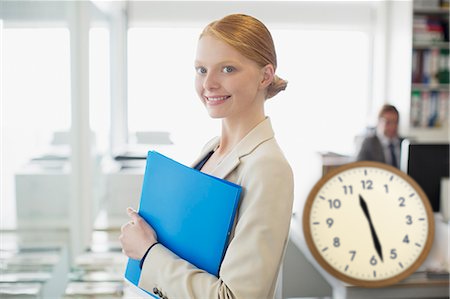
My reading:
11 h 28 min
